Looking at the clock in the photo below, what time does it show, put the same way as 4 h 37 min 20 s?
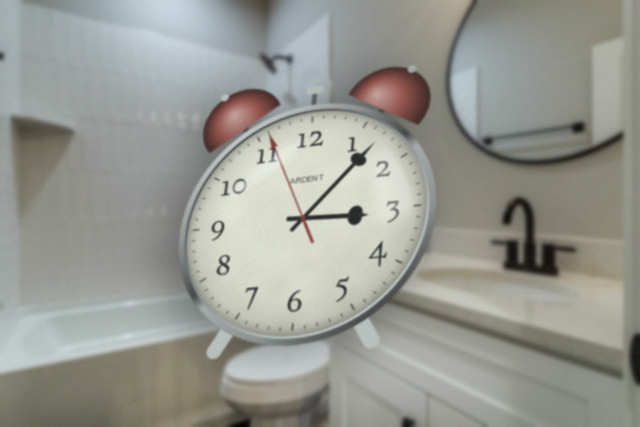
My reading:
3 h 06 min 56 s
